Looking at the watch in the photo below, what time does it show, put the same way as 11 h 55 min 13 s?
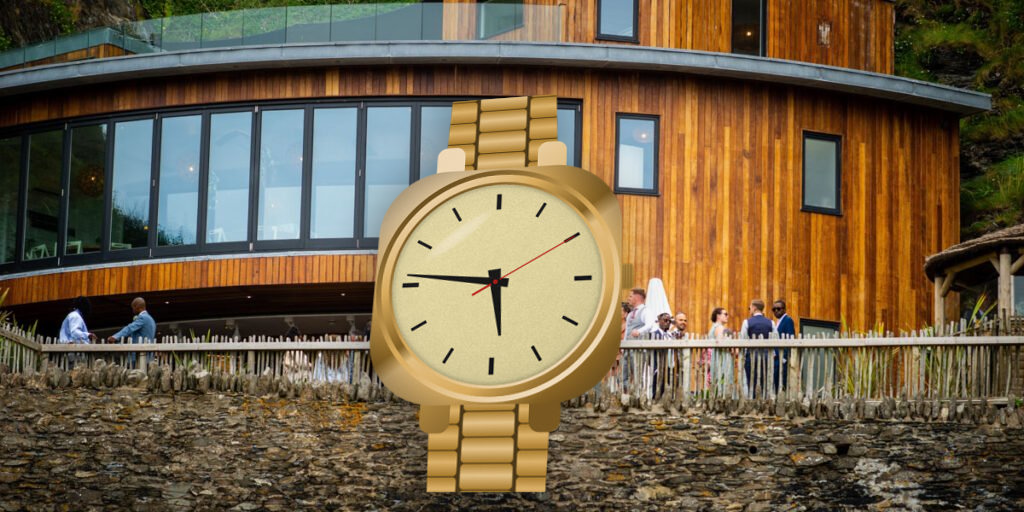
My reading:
5 h 46 min 10 s
